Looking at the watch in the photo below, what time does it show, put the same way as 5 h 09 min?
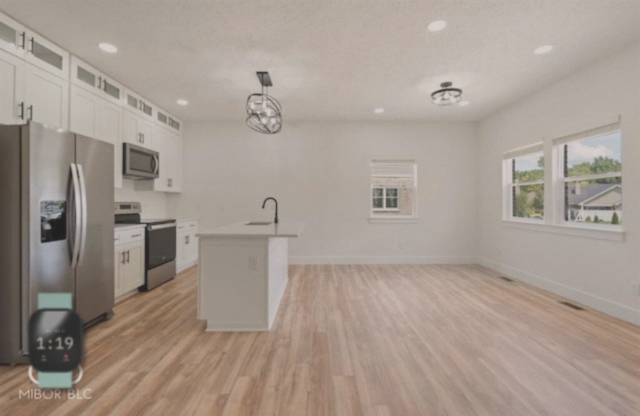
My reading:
1 h 19 min
